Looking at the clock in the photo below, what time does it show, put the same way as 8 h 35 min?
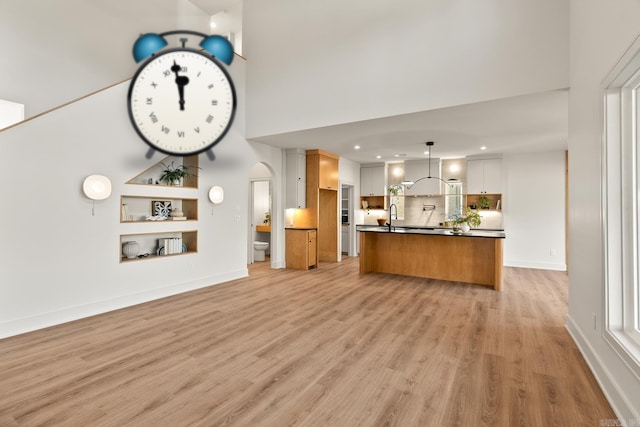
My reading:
11 h 58 min
